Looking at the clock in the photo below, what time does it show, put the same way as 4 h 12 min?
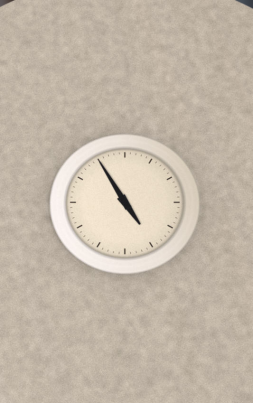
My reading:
4 h 55 min
